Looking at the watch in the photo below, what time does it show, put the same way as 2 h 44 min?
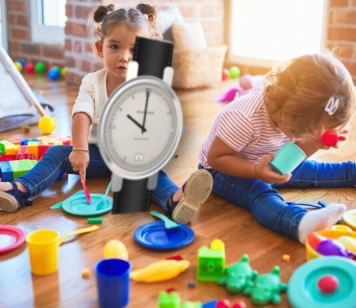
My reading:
10 h 00 min
